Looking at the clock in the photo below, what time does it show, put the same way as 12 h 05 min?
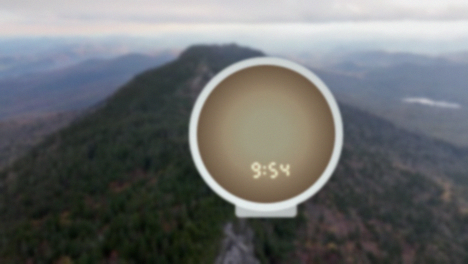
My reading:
9 h 54 min
